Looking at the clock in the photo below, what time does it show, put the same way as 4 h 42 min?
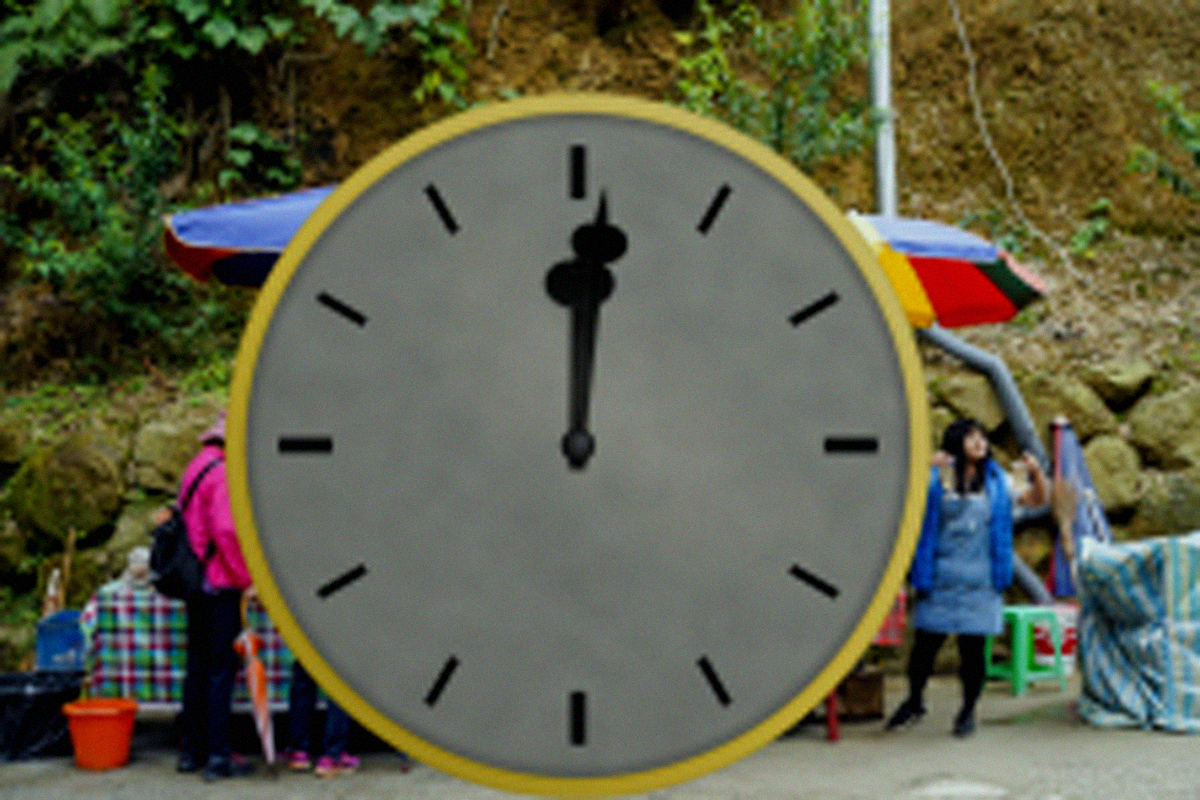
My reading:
12 h 01 min
